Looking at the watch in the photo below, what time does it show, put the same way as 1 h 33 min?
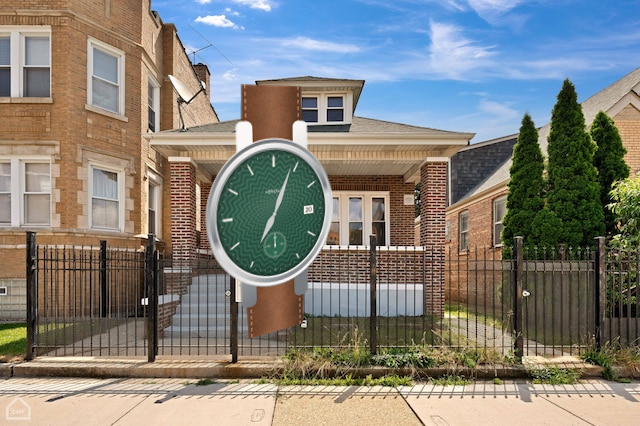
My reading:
7 h 04 min
